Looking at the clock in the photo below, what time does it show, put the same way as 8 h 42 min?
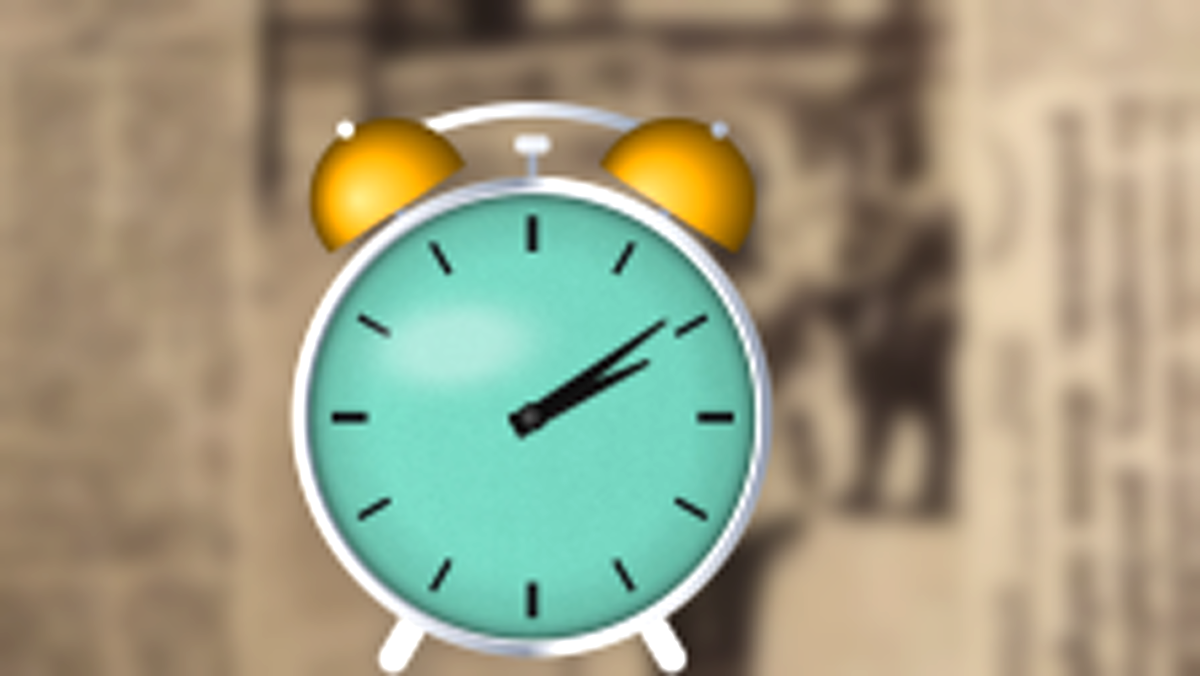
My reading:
2 h 09 min
